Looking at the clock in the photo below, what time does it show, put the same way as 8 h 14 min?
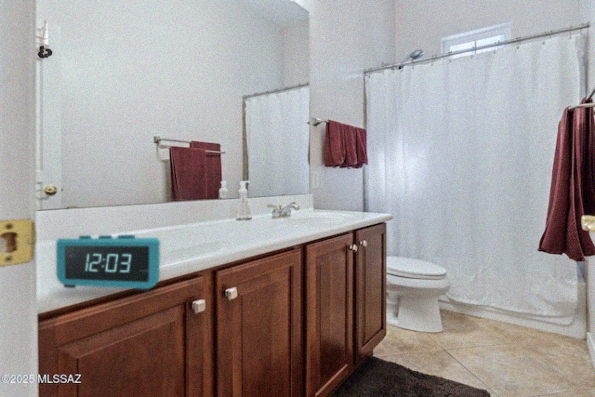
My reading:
12 h 03 min
